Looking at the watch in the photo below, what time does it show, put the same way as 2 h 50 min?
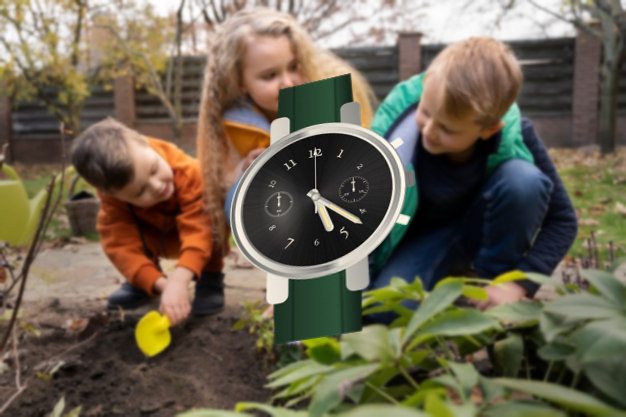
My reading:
5 h 22 min
